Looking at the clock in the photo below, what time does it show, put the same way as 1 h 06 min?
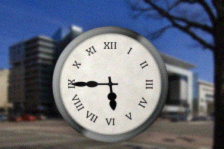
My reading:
5 h 45 min
